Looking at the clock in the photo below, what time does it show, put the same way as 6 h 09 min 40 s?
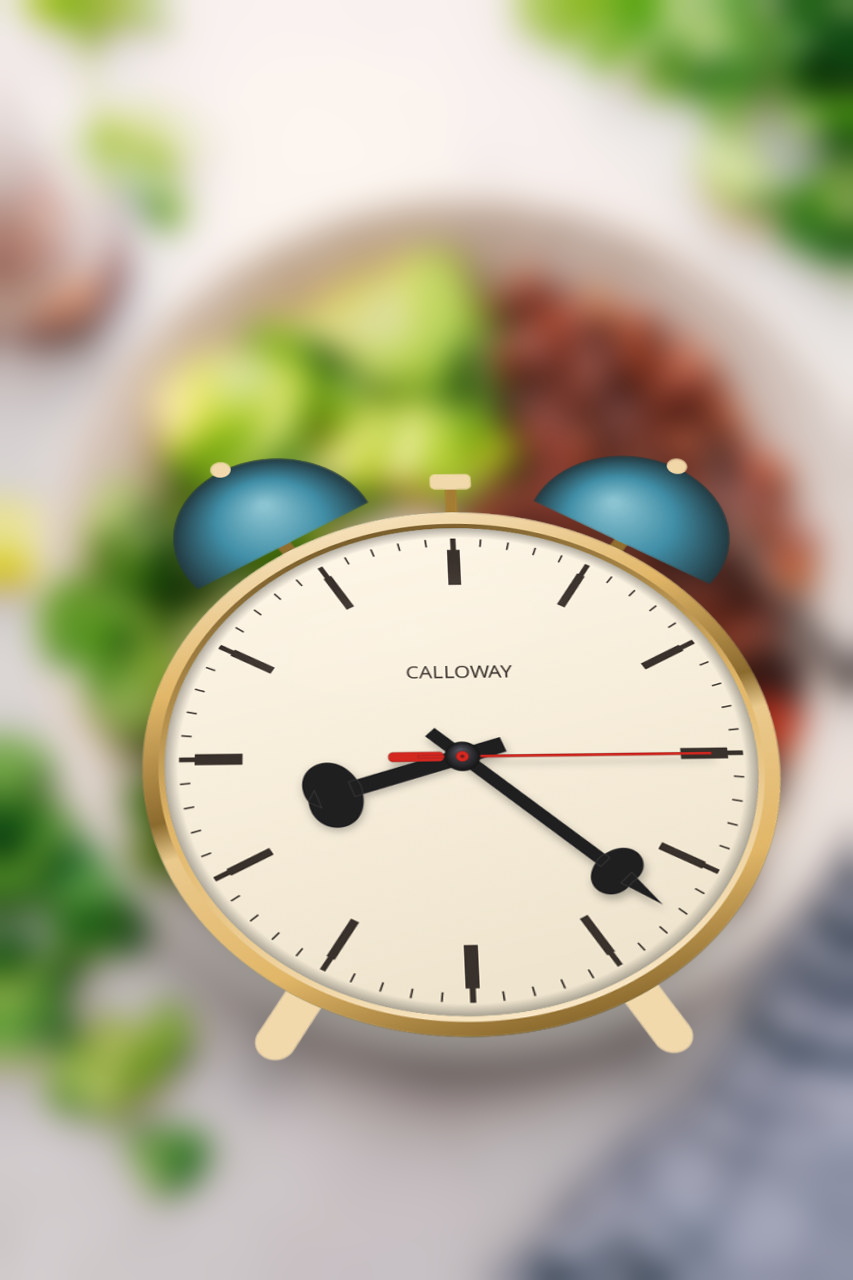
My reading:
8 h 22 min 15 s
